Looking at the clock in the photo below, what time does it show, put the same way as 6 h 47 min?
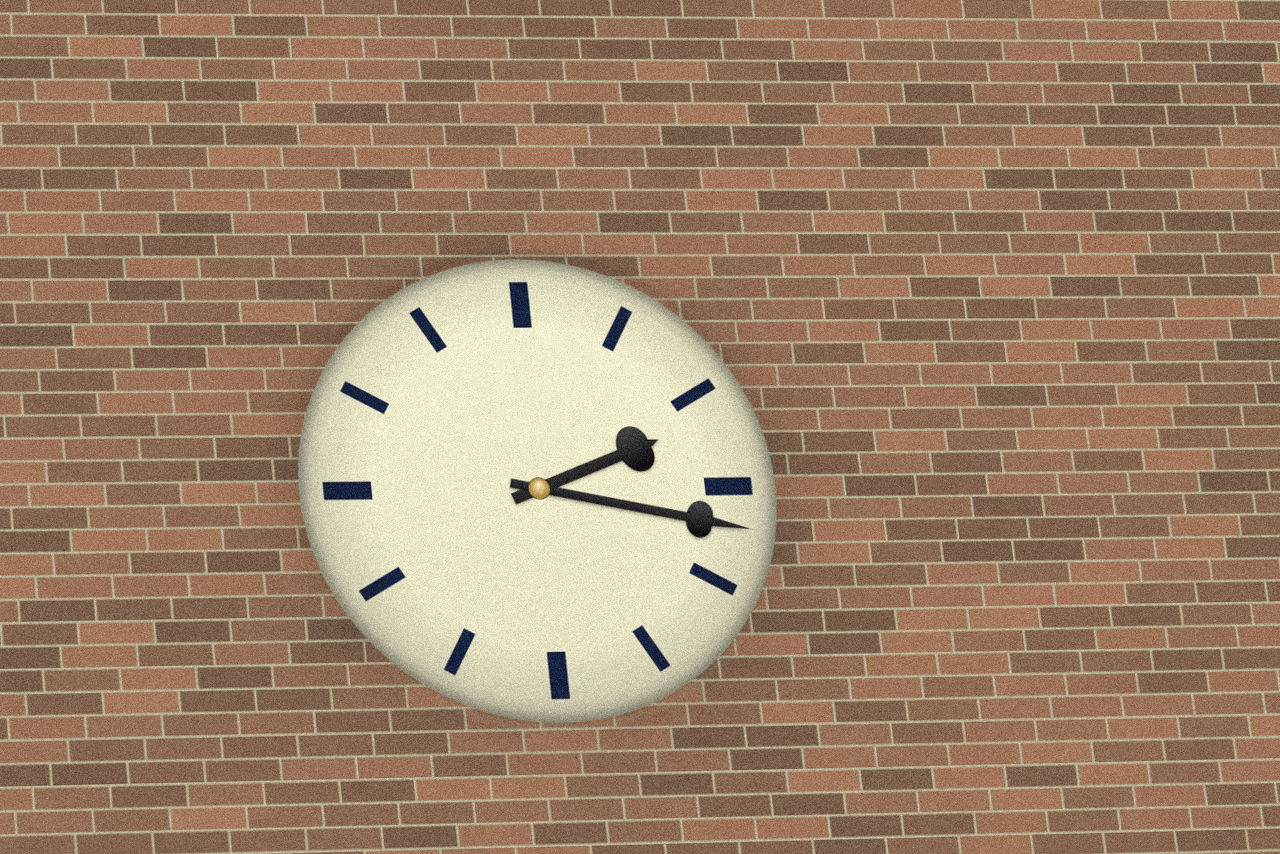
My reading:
2 h 17 min
